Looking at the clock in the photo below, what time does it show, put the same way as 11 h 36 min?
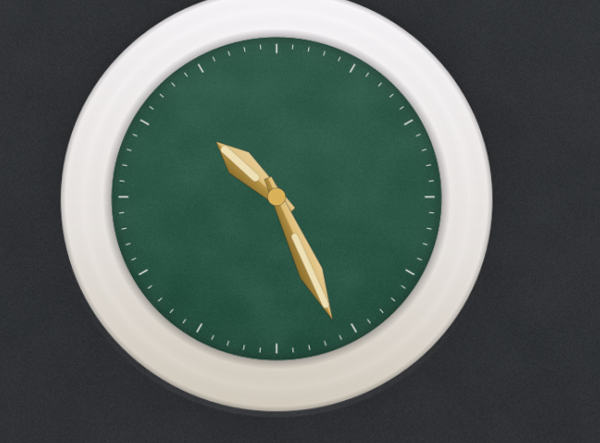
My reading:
10 h 26 min
